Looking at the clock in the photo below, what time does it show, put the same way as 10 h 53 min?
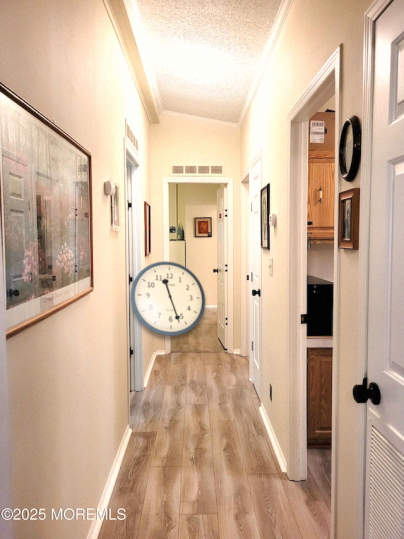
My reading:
11 h 27 min
